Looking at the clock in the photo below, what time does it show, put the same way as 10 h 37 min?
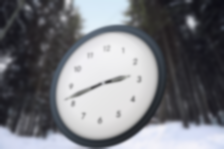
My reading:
2 h 42 min
